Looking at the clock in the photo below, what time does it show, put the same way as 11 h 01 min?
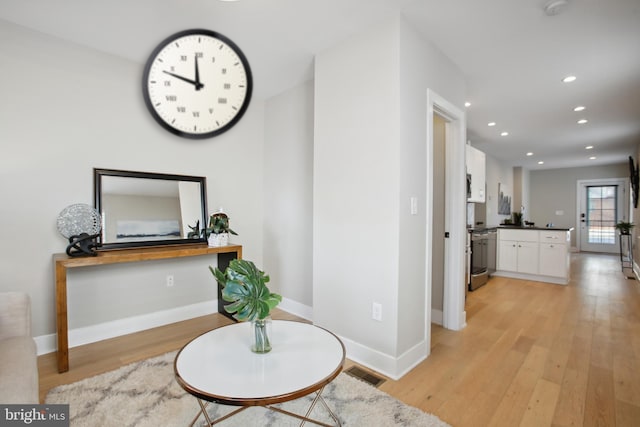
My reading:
11 h 48 min
